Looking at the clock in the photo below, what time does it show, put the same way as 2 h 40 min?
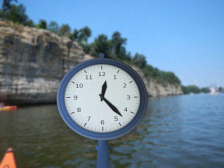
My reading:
12 h 23 min
